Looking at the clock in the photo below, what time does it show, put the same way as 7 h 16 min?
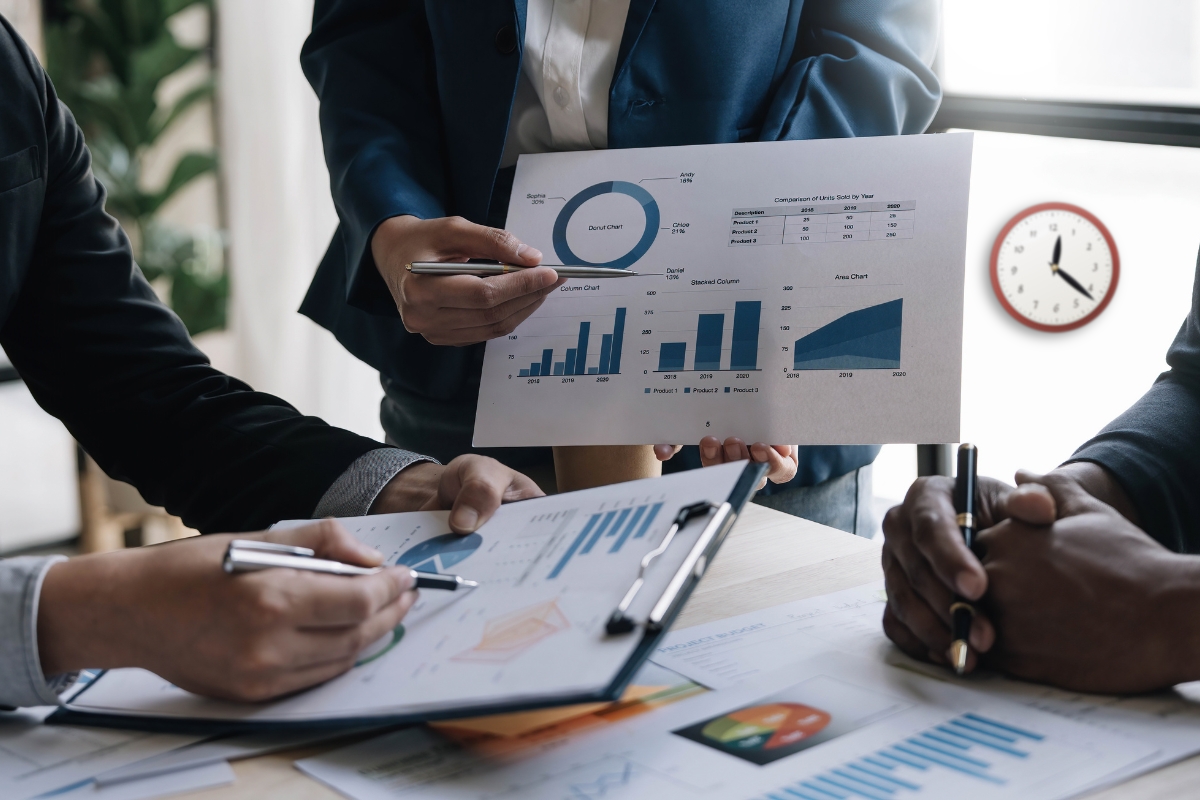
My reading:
12 h 22 min
